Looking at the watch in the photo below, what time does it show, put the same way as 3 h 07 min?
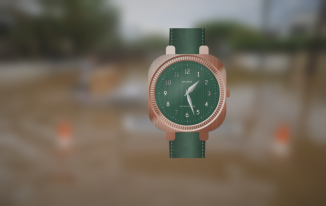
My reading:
1 h 27 min
